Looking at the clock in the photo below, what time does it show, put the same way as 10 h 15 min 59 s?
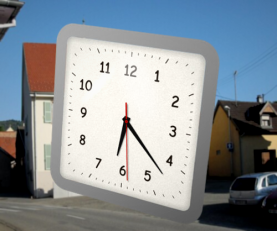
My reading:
6 h 22 min 29 s
